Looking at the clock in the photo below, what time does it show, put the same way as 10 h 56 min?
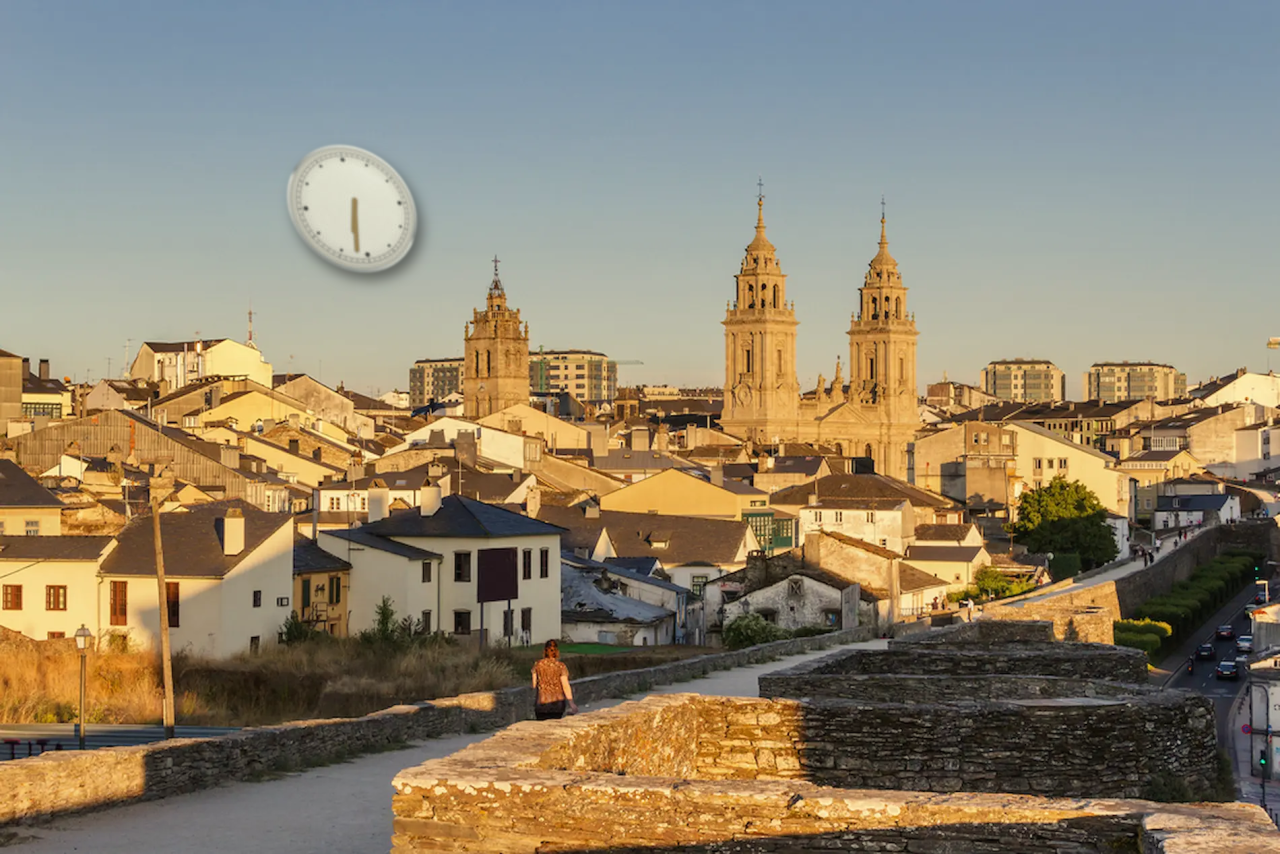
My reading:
6 h 32 min
